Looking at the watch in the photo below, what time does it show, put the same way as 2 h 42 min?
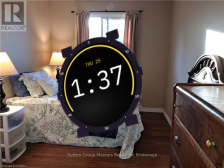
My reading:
1 h 37 min
